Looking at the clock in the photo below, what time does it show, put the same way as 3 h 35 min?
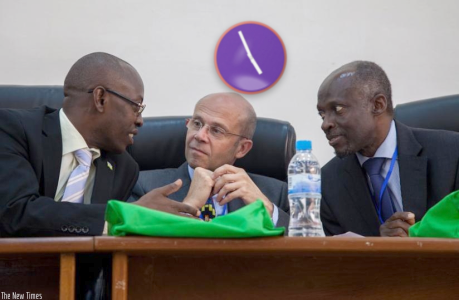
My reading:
4 h 56 min
